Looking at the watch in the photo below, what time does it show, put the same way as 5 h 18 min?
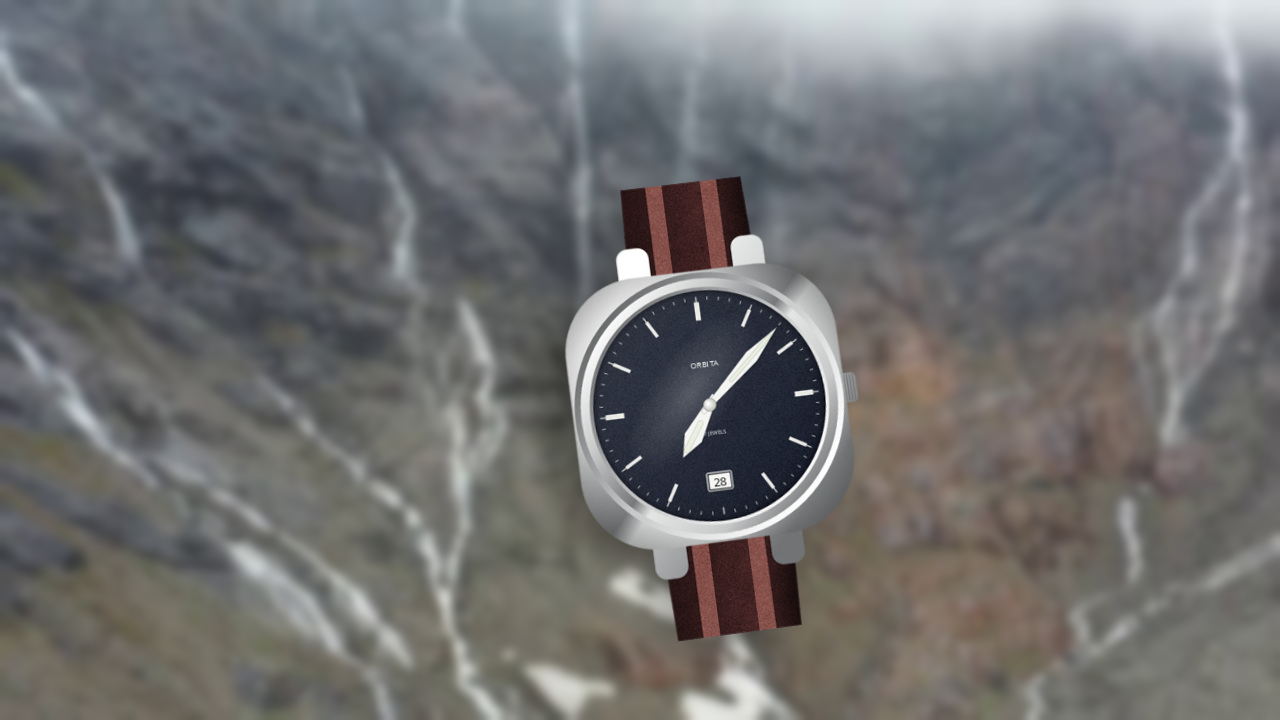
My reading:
7 h 08 min
